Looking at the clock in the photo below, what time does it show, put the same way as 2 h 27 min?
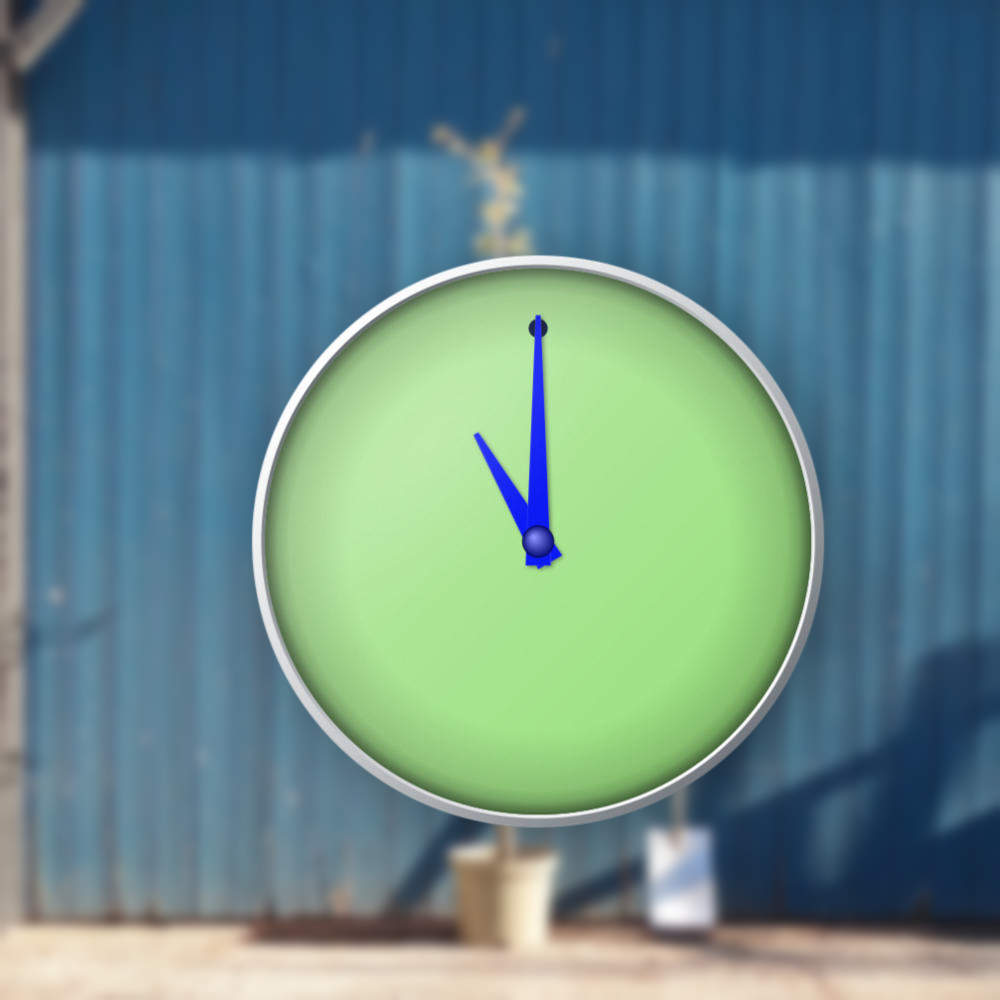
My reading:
11 h 00 min
